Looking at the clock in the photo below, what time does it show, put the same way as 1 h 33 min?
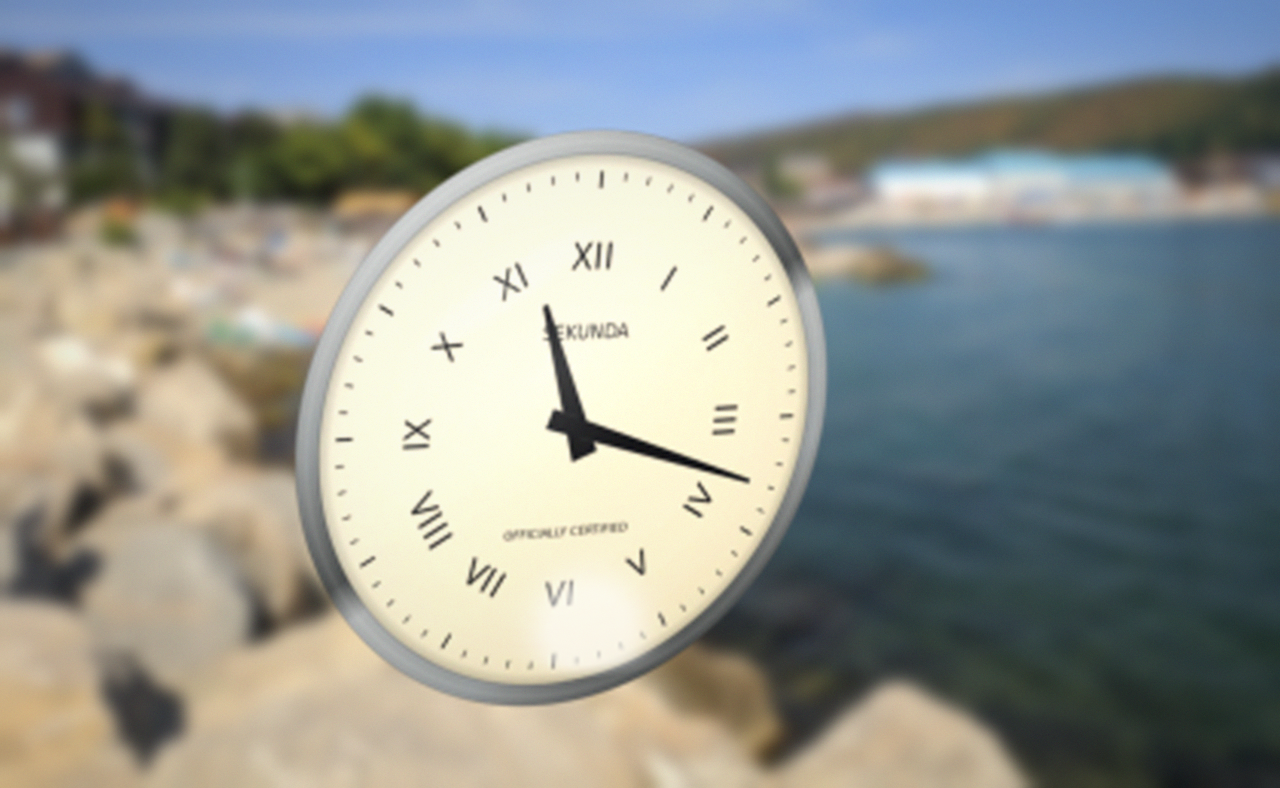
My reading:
11 h 18 min
